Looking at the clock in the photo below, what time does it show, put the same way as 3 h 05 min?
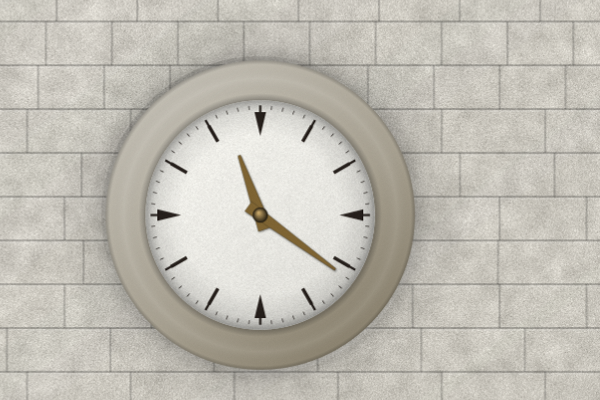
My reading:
11 h 21 min
